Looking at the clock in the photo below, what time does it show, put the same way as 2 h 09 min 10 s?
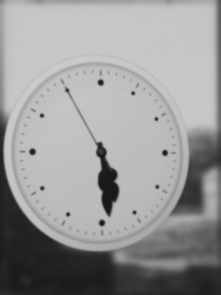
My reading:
5 h 28 min 55 s
